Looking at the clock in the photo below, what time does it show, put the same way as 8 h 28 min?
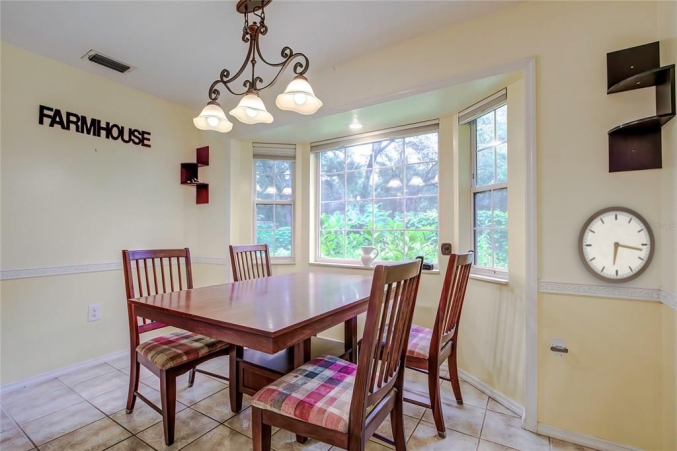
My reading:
6 h 17 min
